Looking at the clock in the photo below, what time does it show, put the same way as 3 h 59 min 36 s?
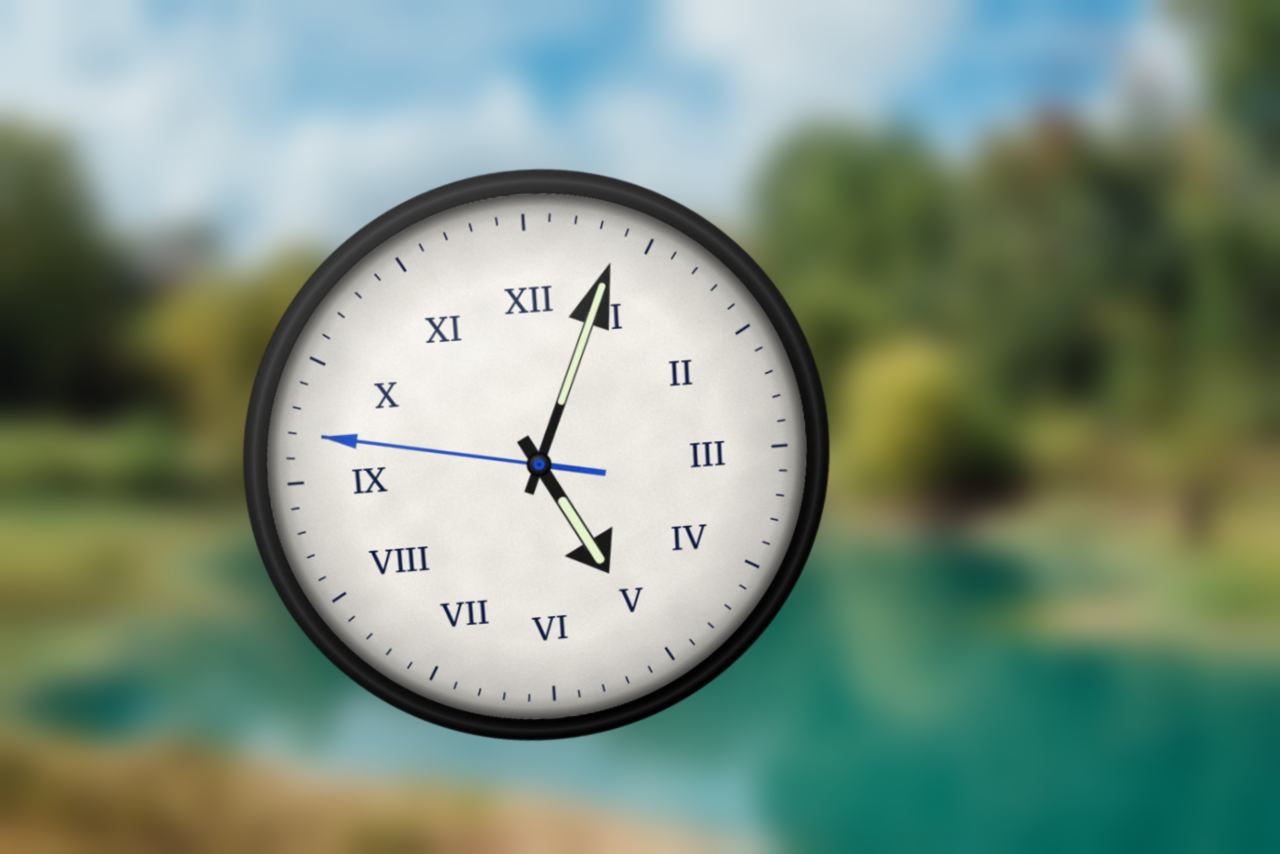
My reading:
5 h 03 min 47 s
